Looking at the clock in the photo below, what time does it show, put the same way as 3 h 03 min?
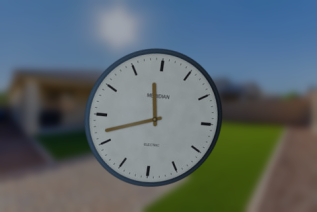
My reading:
11 h 42 min
